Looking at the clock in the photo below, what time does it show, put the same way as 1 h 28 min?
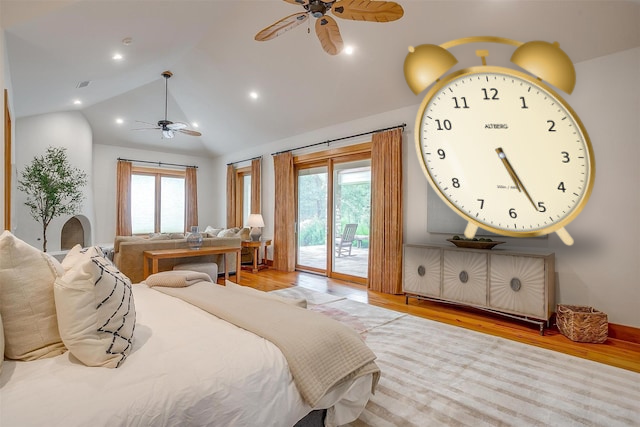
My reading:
5 h 26 min
